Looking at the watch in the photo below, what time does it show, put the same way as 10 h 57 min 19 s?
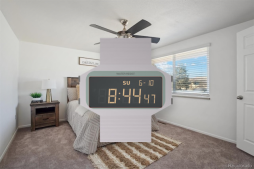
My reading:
8 h 44 min 47 s
